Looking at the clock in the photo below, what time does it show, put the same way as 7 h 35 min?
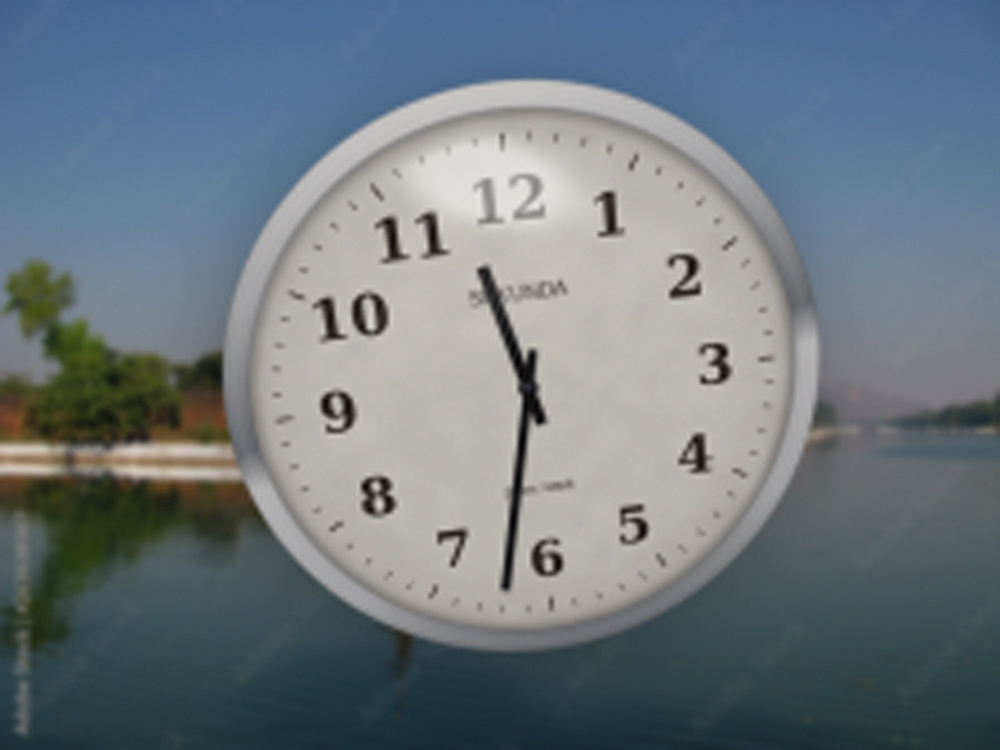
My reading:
11 h 32 min
